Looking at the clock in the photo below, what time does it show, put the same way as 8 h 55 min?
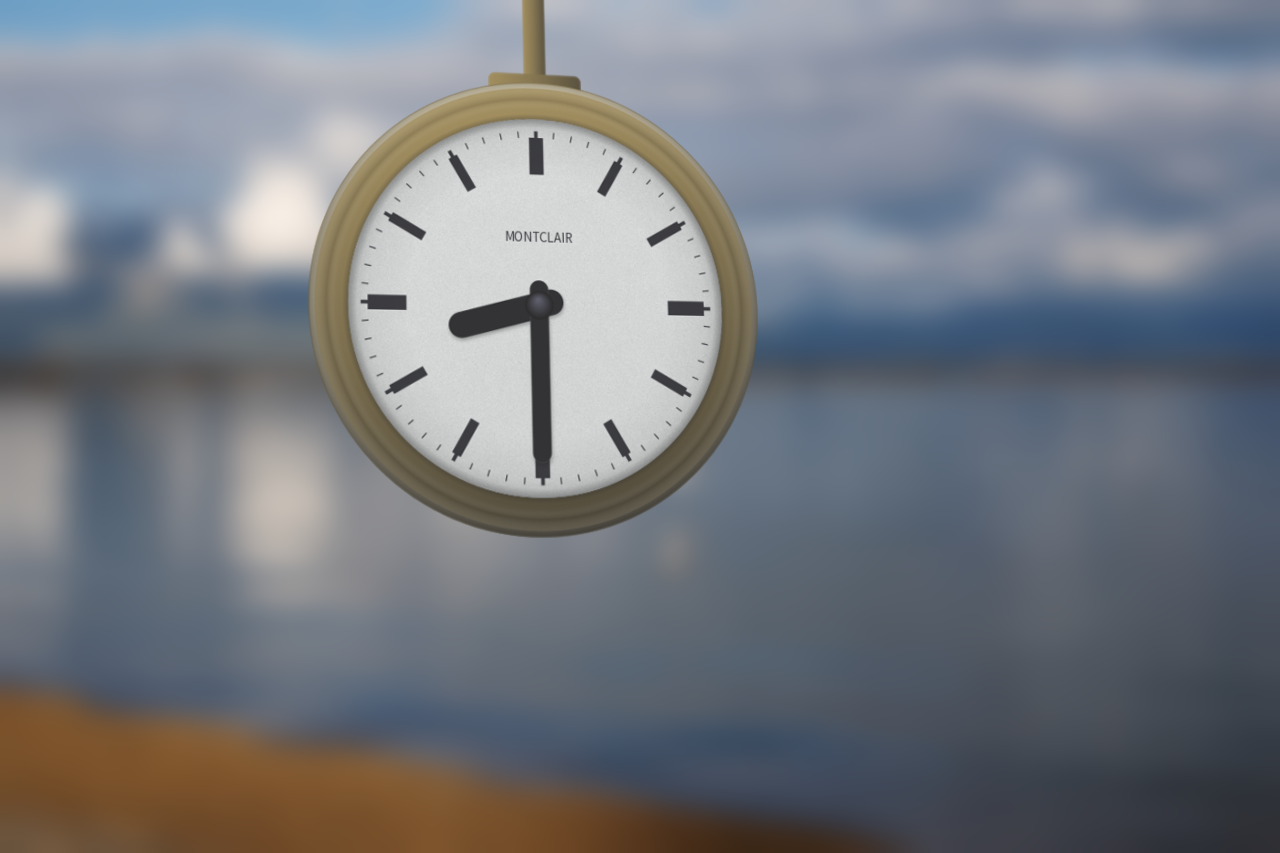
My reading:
8 h 30 min
